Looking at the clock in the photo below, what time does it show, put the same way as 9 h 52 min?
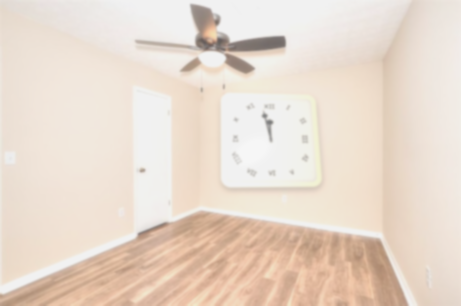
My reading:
11 h 58 min
